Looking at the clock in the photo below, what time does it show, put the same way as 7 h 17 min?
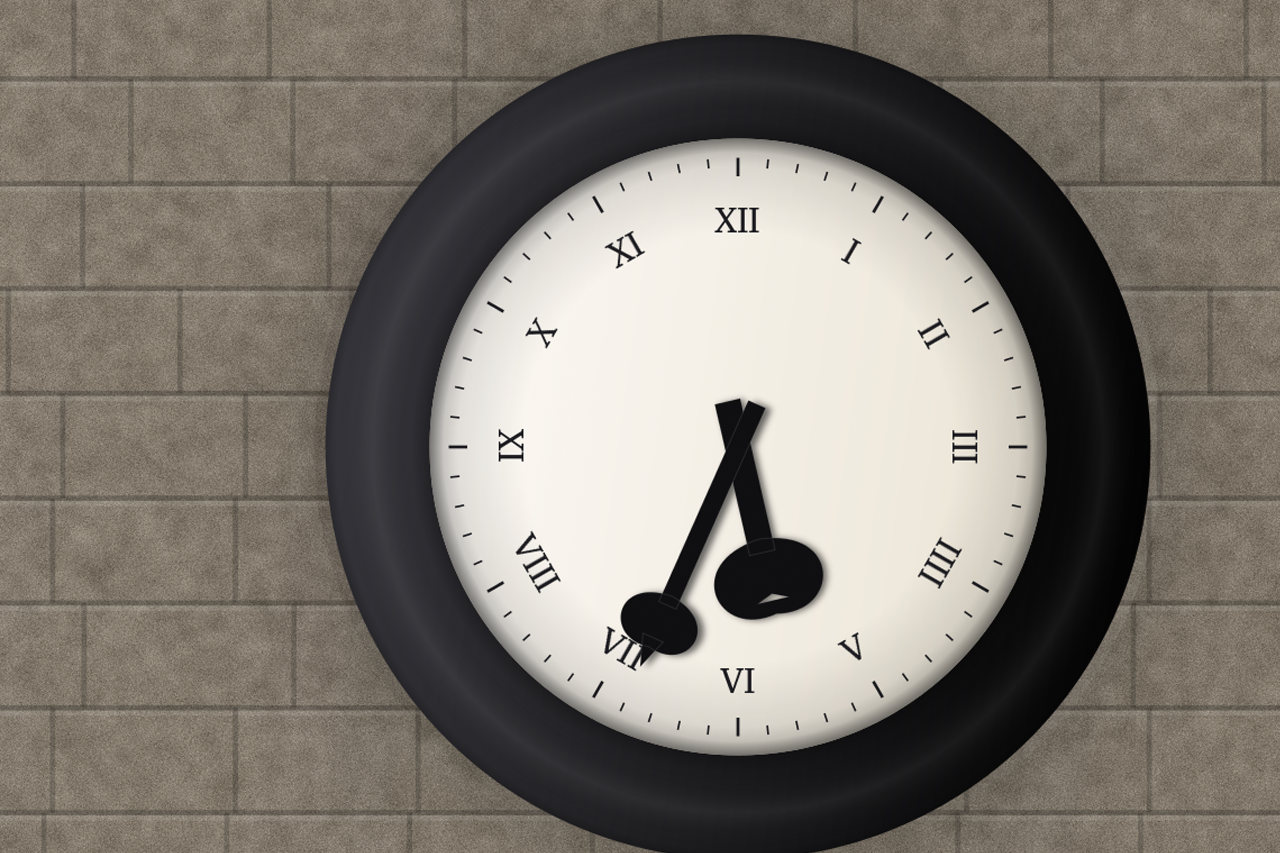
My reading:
5 h 34 min
